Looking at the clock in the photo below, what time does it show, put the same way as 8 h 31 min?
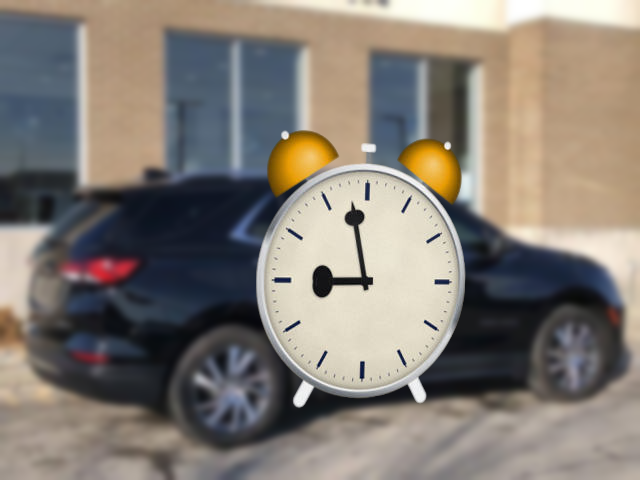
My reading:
8 h 58 min
